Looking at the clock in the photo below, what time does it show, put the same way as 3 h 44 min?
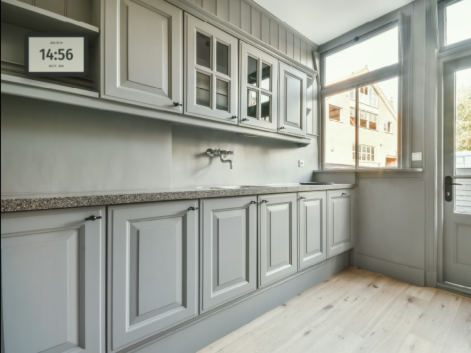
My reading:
14 h 56 min
